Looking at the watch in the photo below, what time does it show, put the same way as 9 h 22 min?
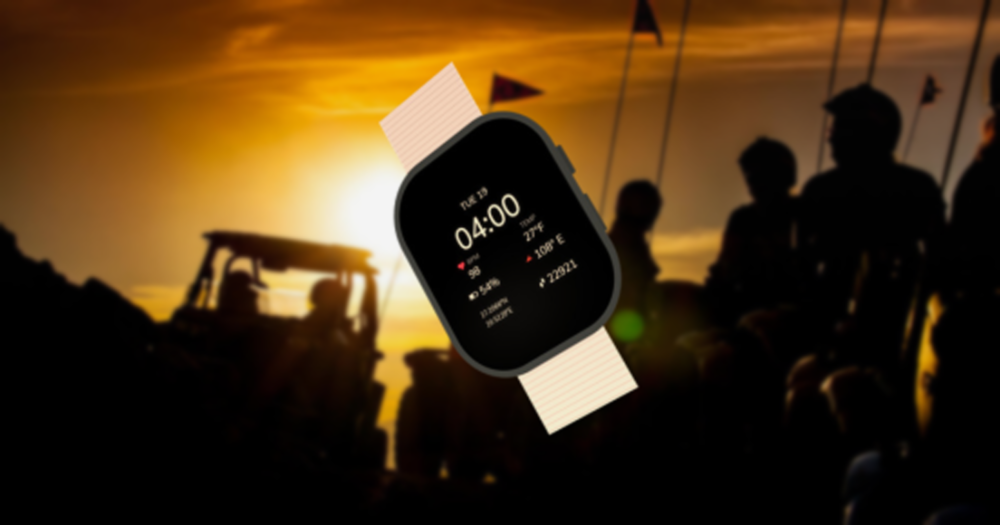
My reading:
4 h 00 min
